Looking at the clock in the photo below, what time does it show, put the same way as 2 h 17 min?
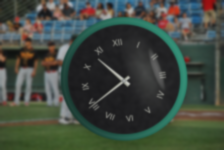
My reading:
10 h 40 min
